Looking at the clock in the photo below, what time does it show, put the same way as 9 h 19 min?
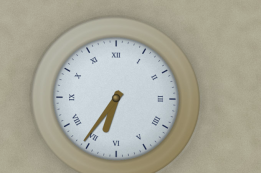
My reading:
6 h 36 min
